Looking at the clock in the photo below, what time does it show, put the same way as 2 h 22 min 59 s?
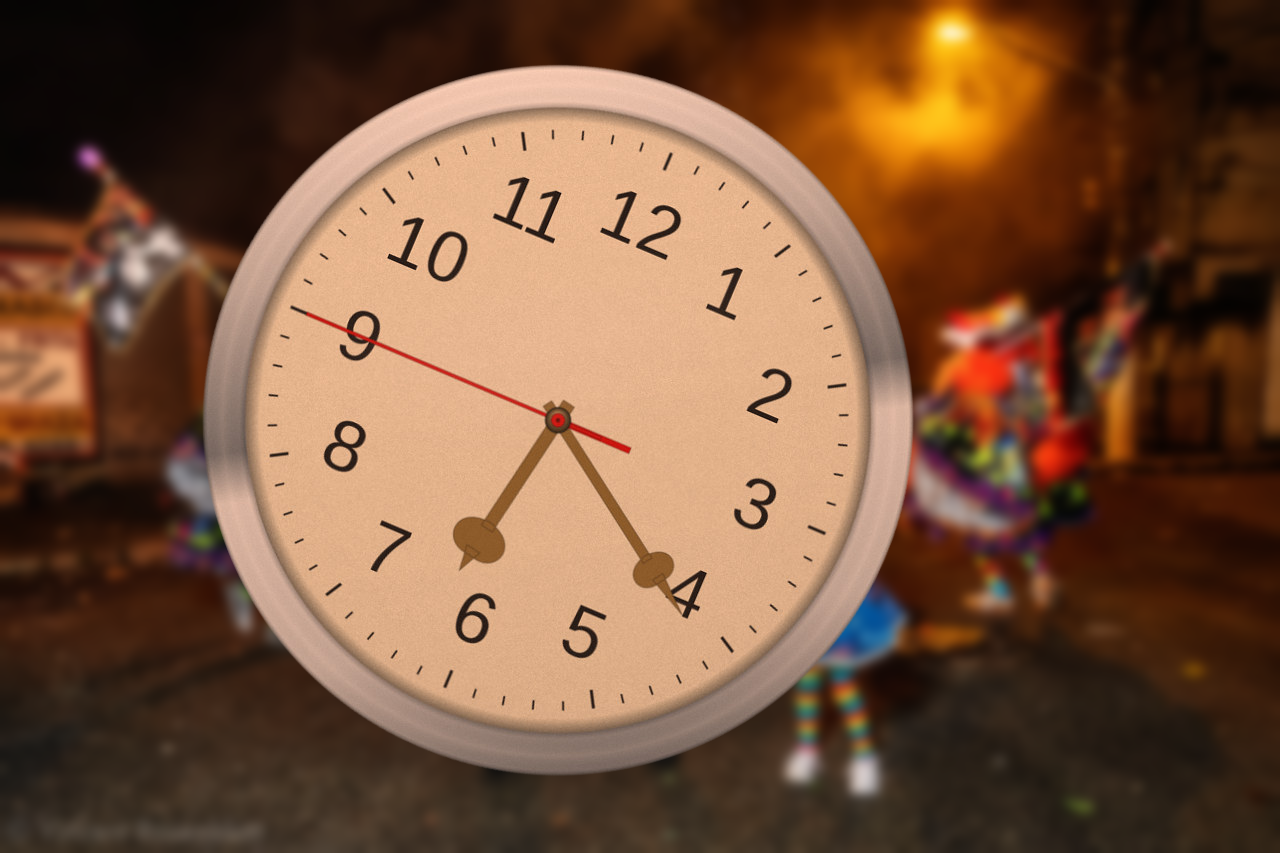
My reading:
6 h 20 min 45 s
